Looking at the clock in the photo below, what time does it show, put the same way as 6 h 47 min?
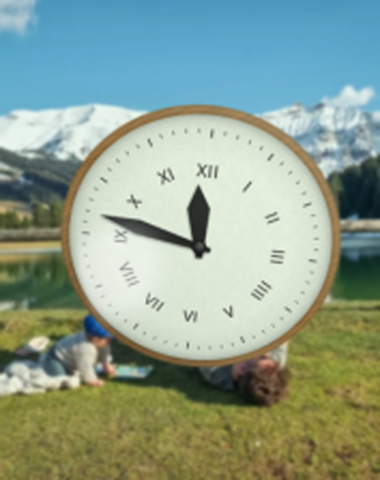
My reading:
11 h 47 min
